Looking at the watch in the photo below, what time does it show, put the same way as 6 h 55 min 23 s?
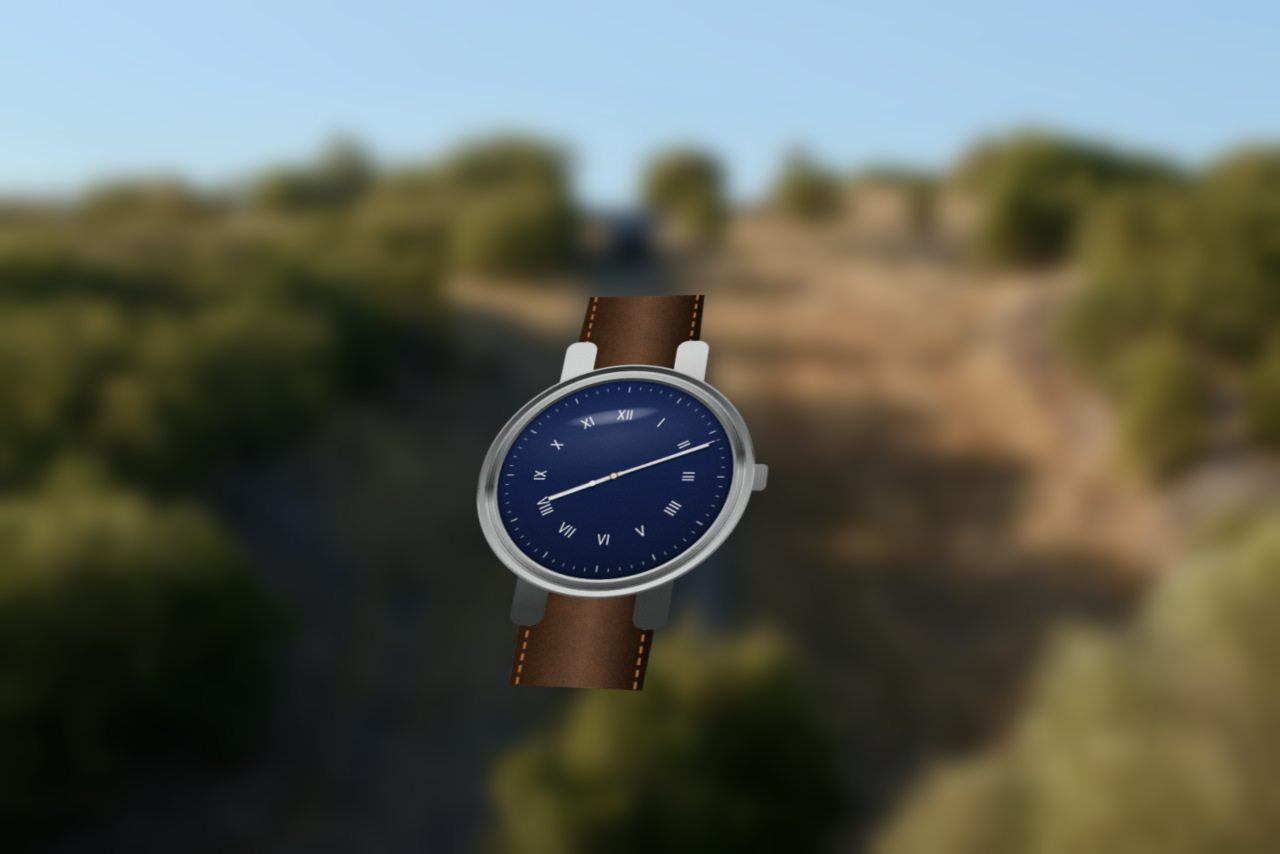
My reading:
8 h 11 min 11 s
